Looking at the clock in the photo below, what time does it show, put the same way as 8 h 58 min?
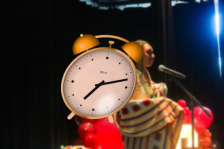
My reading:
7 h 12 min
